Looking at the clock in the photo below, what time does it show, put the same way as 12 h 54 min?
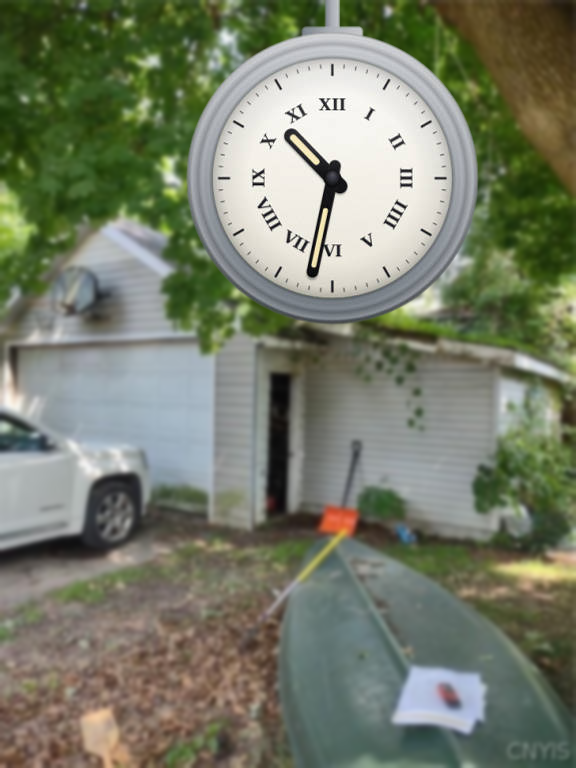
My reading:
10 h 32 min
